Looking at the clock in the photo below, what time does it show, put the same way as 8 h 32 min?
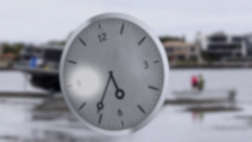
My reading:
5 h 36 min
